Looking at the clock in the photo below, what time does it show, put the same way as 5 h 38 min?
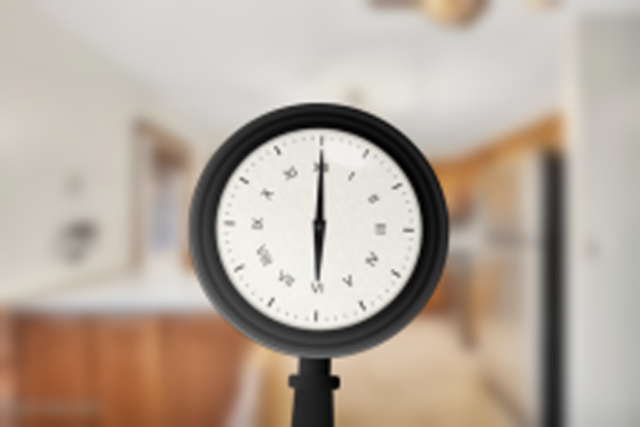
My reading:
6 h 00 min
